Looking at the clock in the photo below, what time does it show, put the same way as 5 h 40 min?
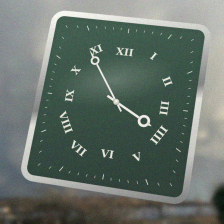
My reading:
3 h 54 min
